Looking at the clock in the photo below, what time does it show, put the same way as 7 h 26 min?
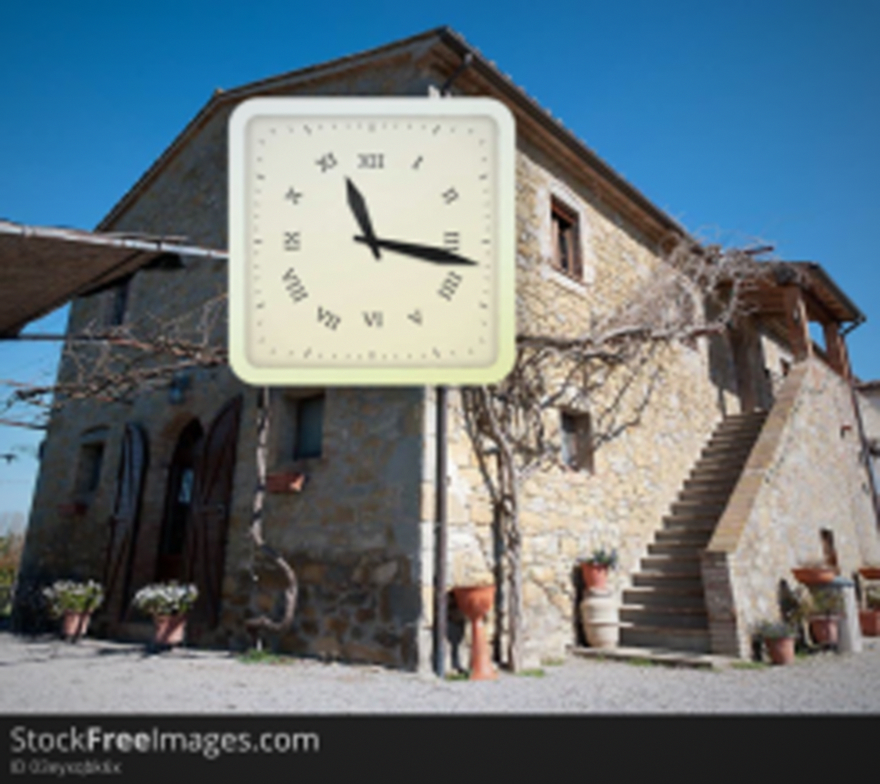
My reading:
11 h 17 min
